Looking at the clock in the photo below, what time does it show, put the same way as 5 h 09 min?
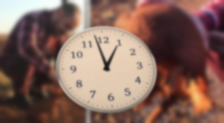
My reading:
12 h 58 min
